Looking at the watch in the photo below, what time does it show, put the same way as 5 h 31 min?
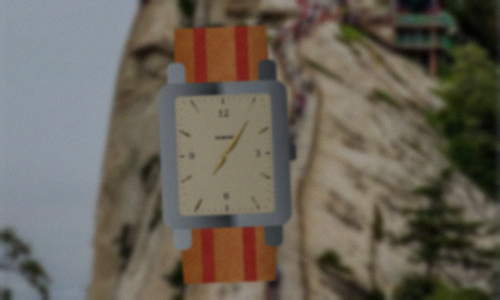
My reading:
7 h 06 min
